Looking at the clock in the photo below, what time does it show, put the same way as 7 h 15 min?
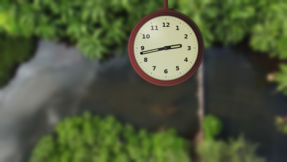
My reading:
2 h 43 min
